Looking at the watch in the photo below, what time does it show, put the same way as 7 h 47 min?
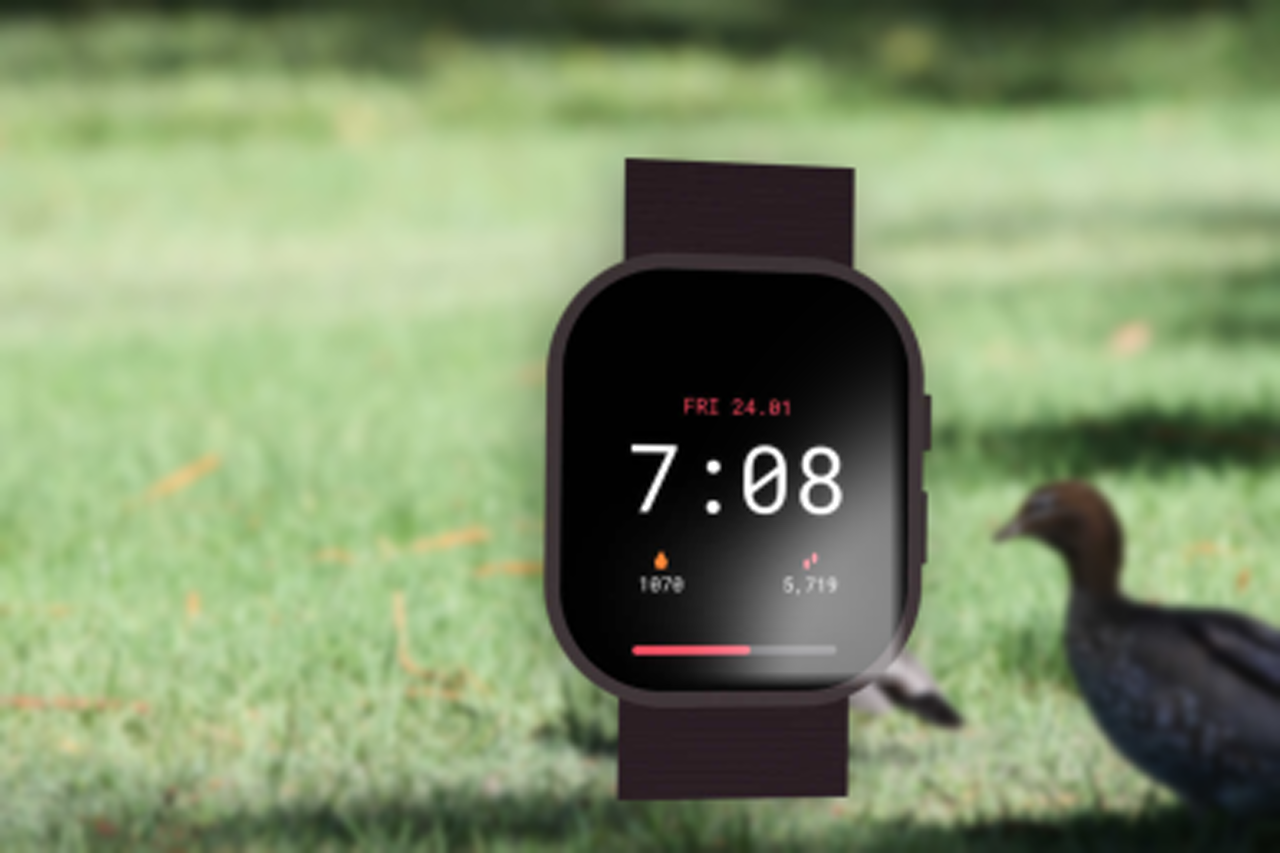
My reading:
7 h 08 min
